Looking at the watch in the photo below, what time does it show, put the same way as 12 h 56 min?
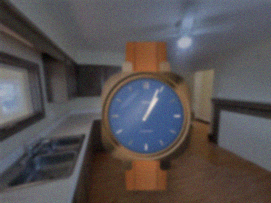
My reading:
1 h 04 min
